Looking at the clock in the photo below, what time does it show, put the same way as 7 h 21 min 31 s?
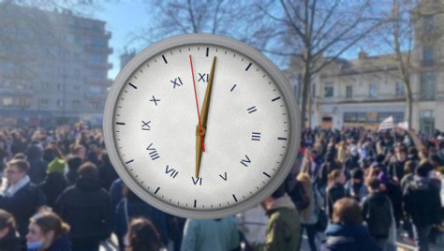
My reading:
6 h 00 min 58 s
